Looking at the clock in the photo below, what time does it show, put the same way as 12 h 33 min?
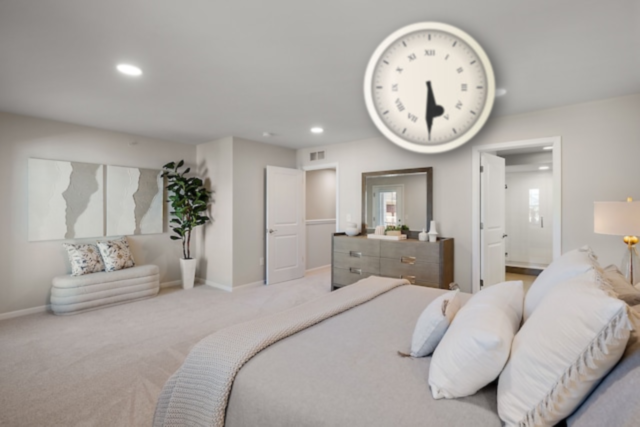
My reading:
5 h 30 min
